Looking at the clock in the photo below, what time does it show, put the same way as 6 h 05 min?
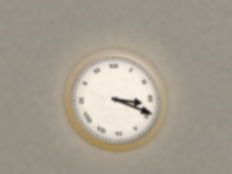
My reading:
3 h 19 min
